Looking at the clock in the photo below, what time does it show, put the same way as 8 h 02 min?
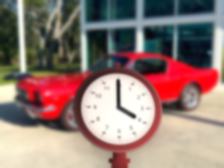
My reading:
4 h 00 min
